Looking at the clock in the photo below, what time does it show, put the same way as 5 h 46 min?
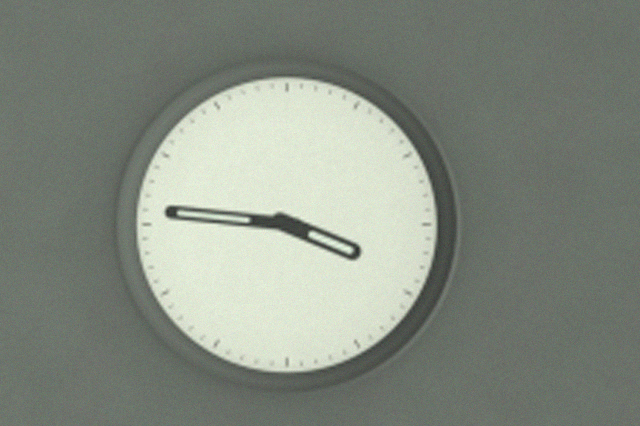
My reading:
3 h 46 min
